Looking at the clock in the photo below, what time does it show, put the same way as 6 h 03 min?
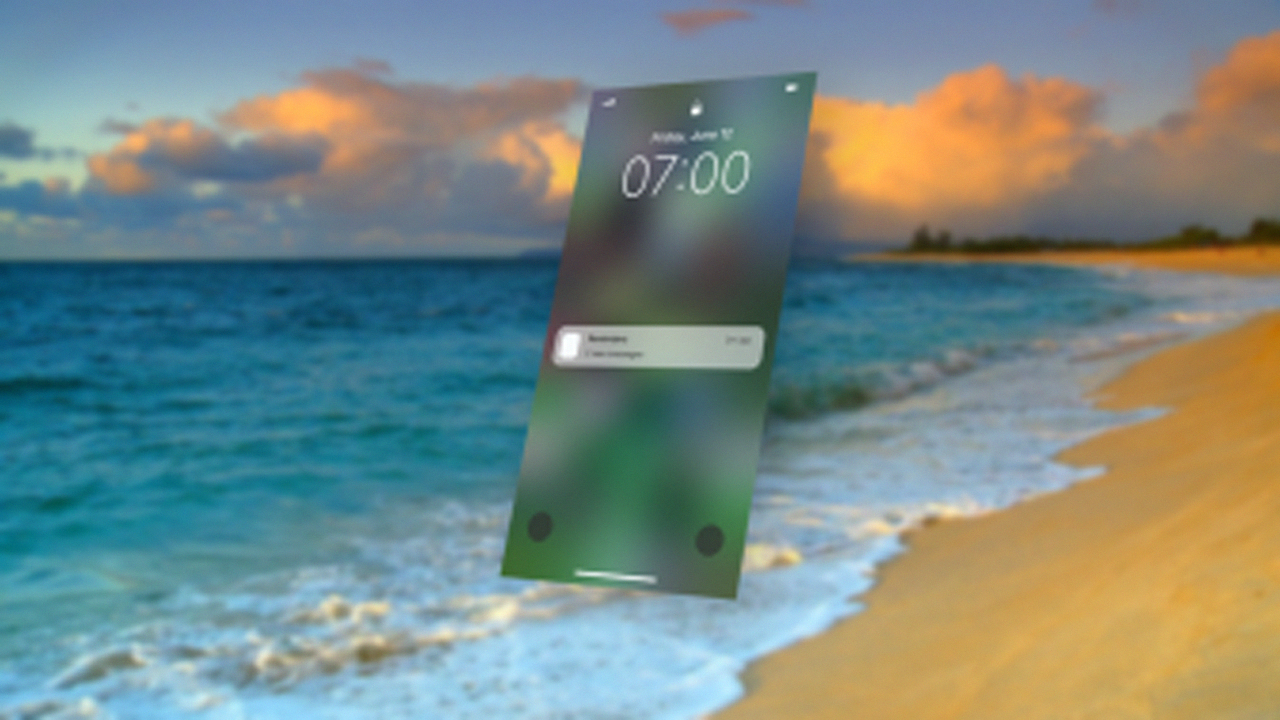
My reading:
7 h 00 min
